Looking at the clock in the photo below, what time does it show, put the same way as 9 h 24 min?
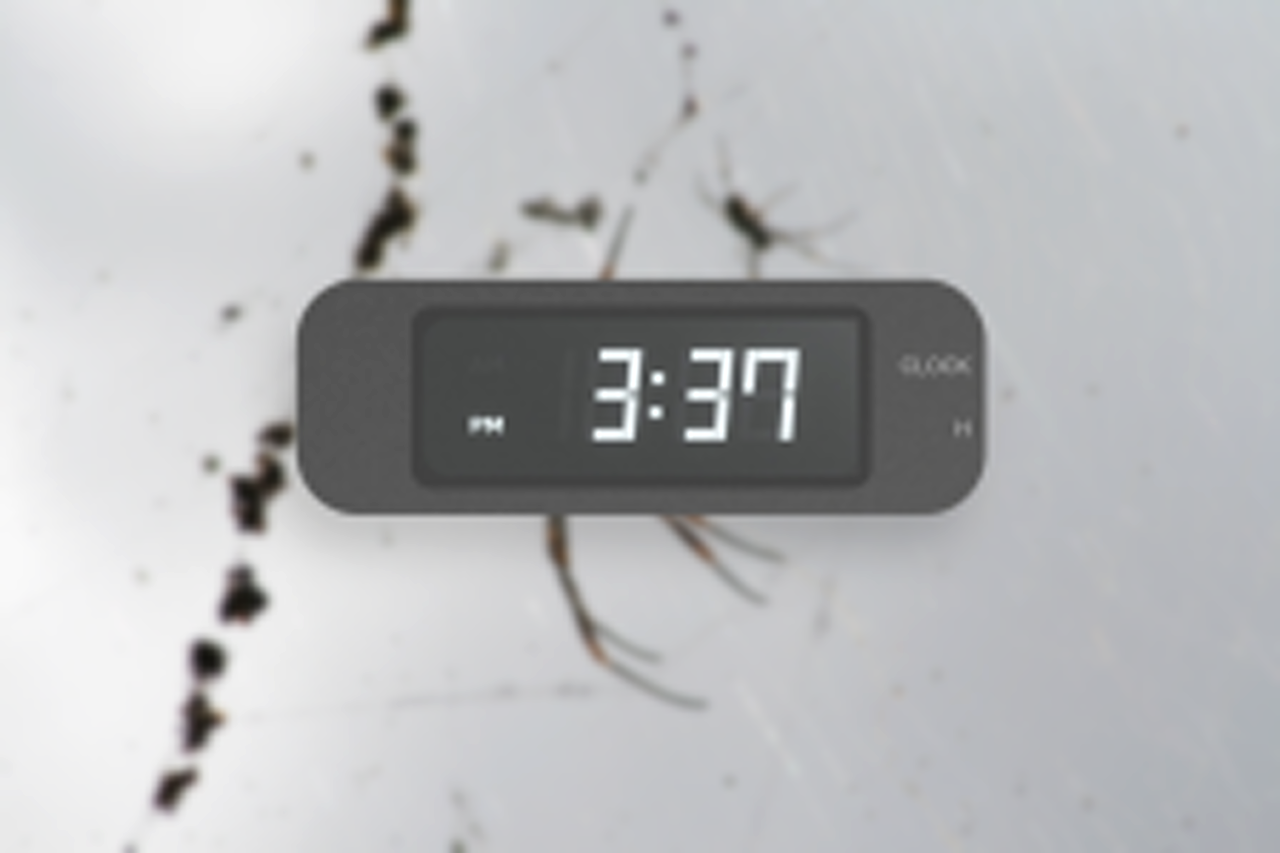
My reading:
3 h 37 min
